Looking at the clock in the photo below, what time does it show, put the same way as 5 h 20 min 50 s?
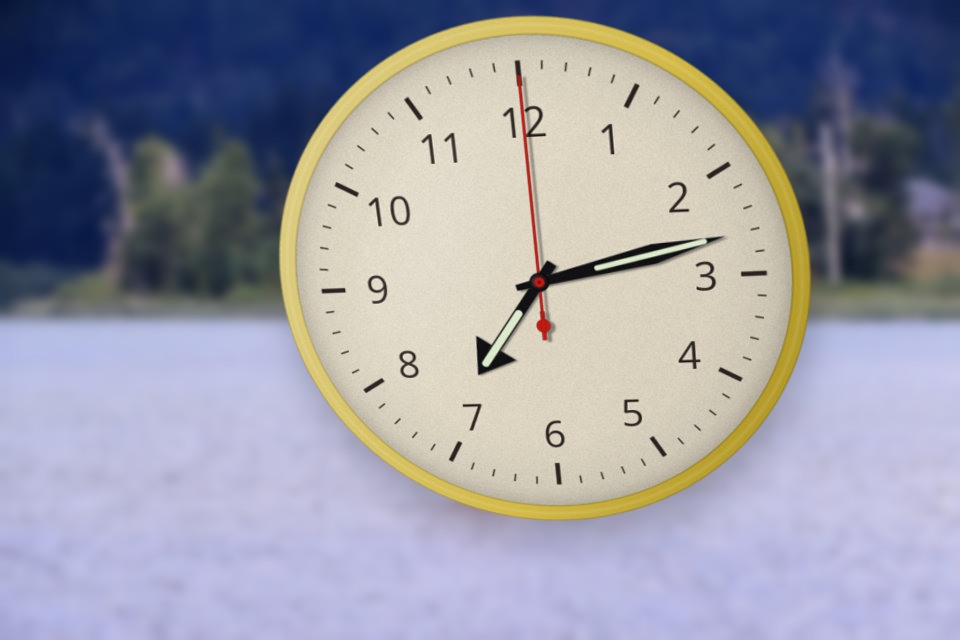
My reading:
7 h 13 min 00 s
